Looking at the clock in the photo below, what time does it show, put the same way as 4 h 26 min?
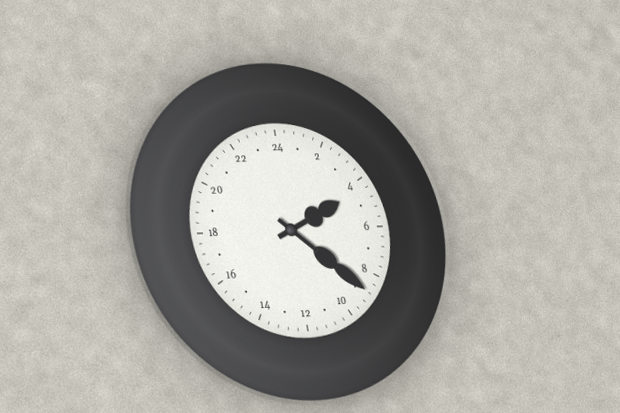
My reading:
4 h 22 min
